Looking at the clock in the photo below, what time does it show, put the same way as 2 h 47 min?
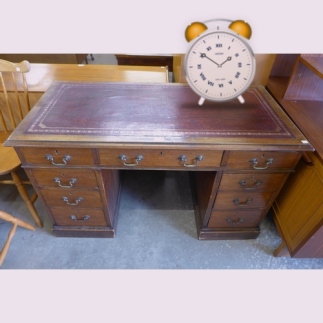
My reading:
1 h 51 min
